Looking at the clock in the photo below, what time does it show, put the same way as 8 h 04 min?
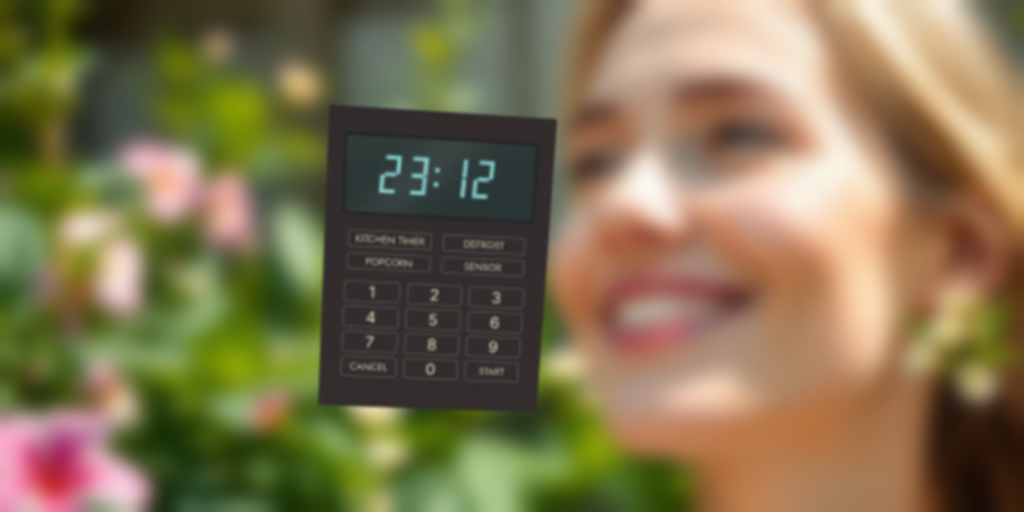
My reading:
23 h 12 min
